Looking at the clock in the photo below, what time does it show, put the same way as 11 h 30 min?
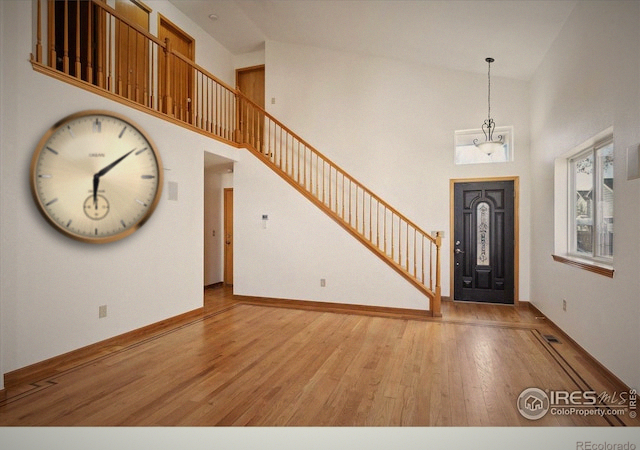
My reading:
6 h 09 min
